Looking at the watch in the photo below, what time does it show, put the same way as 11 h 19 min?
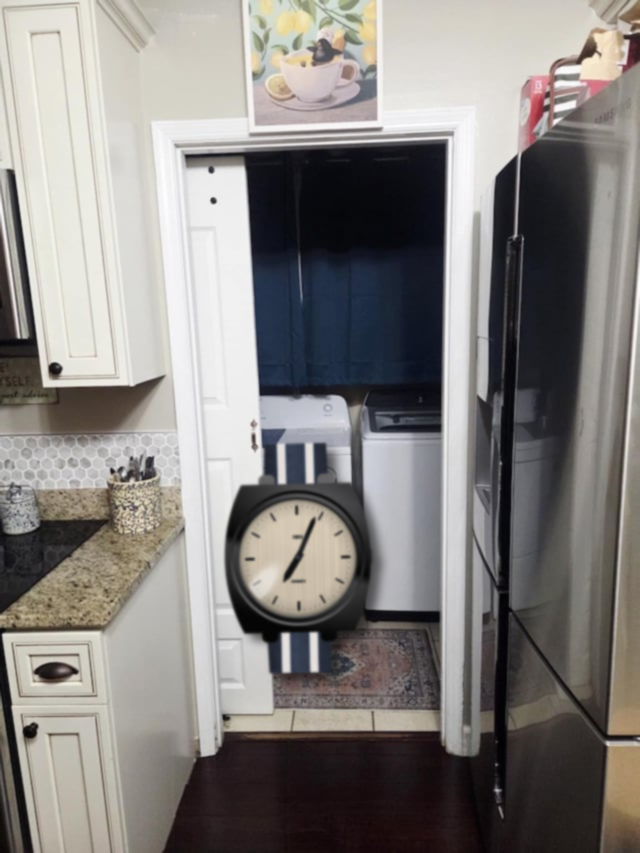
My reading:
7 h 04 min
